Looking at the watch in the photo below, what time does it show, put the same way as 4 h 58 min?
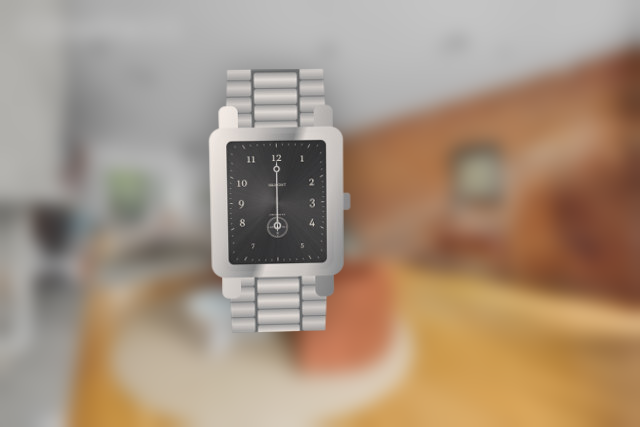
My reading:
6 h 00 min
